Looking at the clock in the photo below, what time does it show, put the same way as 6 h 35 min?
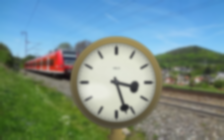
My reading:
3 h 27 min
